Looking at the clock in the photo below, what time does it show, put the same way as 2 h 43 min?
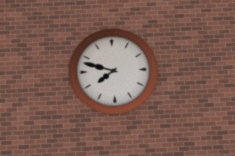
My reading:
7 h 48 min
